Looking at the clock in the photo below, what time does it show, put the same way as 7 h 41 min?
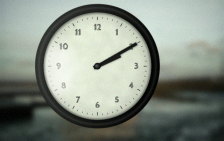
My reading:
2 h 10 min
